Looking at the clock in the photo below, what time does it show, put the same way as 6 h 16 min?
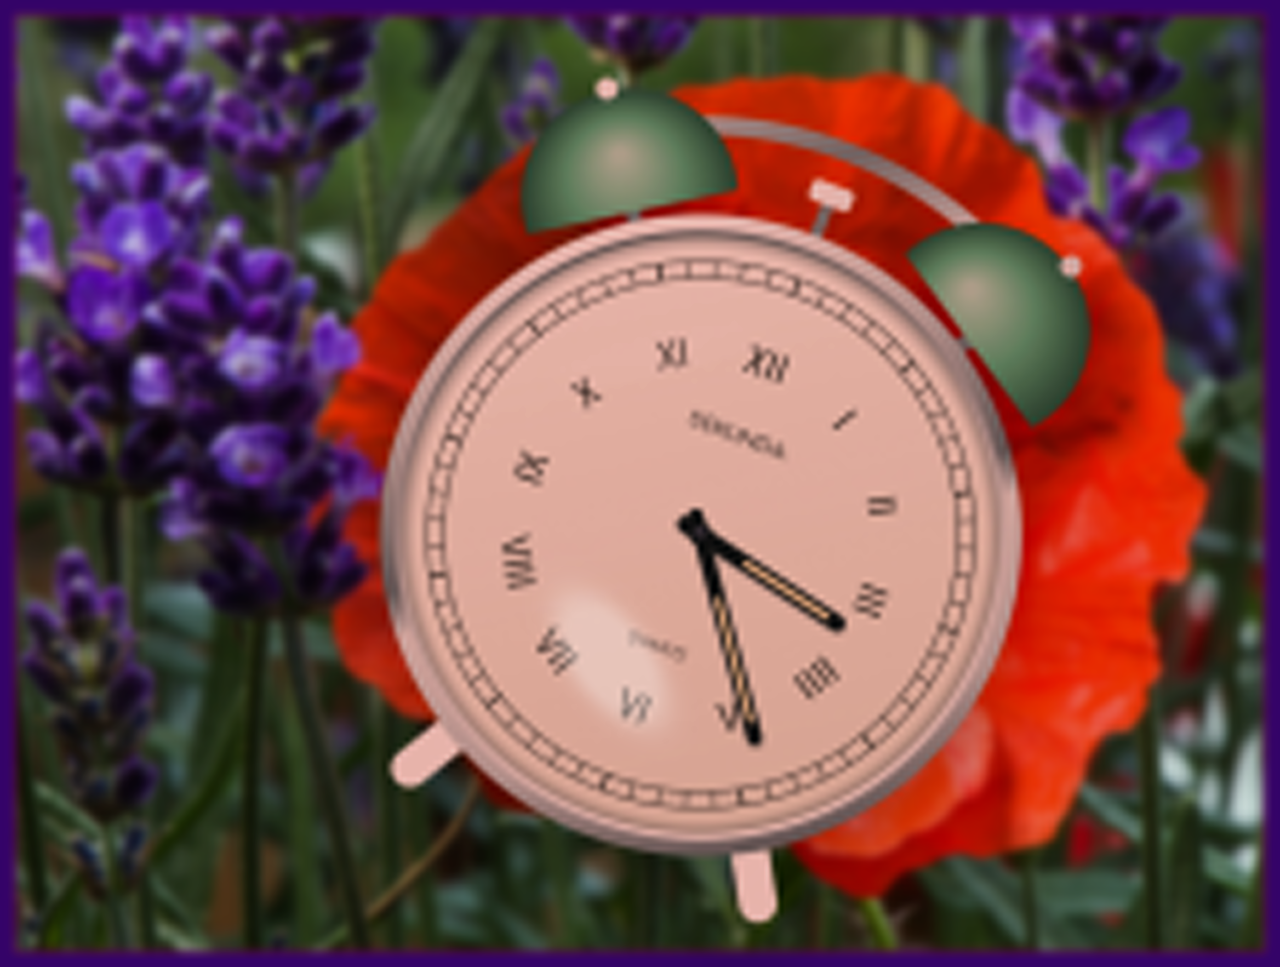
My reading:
3 h 24 min
